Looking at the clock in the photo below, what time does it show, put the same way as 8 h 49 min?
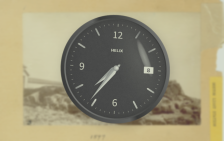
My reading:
7 h 36 min
